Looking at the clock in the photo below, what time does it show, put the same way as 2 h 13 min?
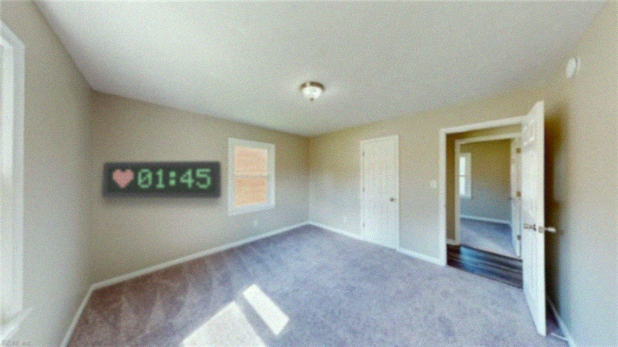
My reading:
1 h 45 min
